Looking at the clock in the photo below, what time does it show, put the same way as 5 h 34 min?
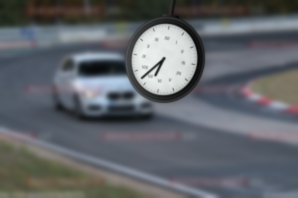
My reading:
6 h 37 min
